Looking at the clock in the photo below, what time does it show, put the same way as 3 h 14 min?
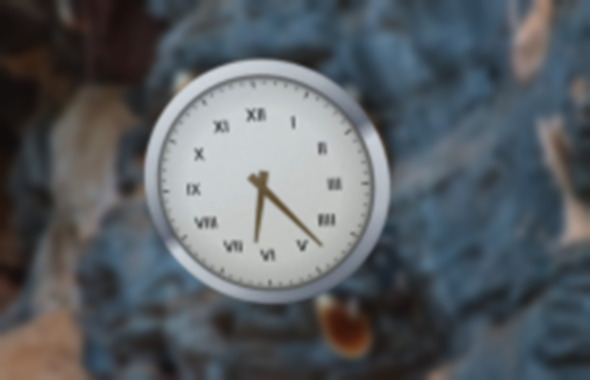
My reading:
6 h 23 min
